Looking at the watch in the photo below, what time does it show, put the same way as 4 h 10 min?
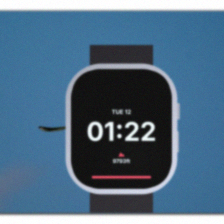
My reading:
1 h 22 min
